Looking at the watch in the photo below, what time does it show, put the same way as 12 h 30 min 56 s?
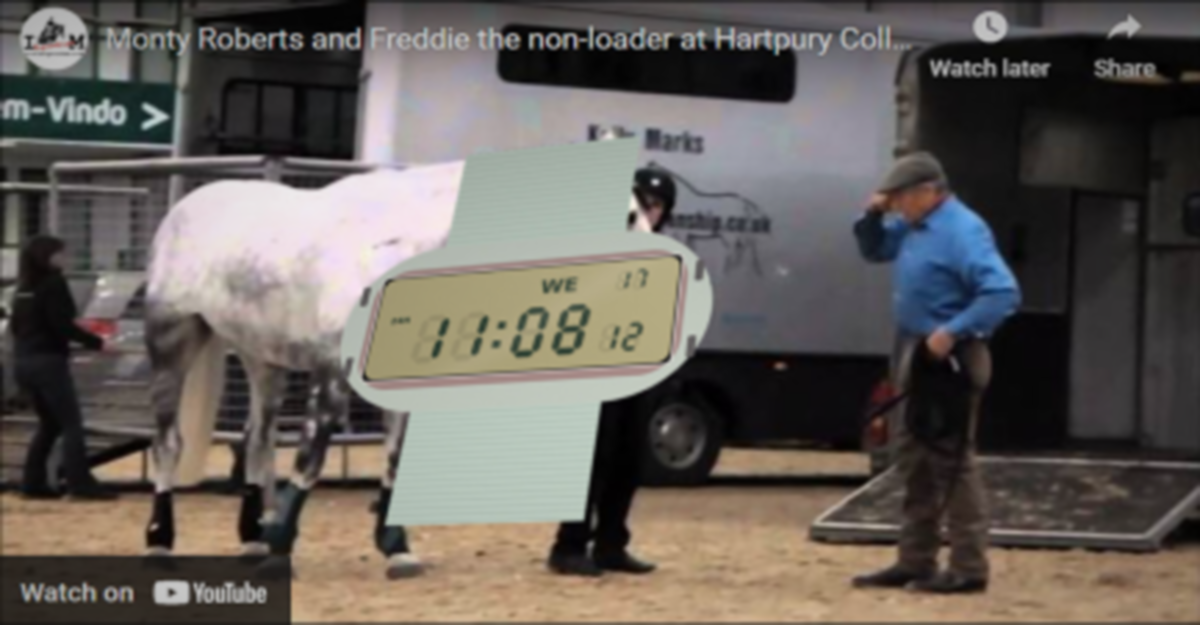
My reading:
11 h 08 min 12 s
